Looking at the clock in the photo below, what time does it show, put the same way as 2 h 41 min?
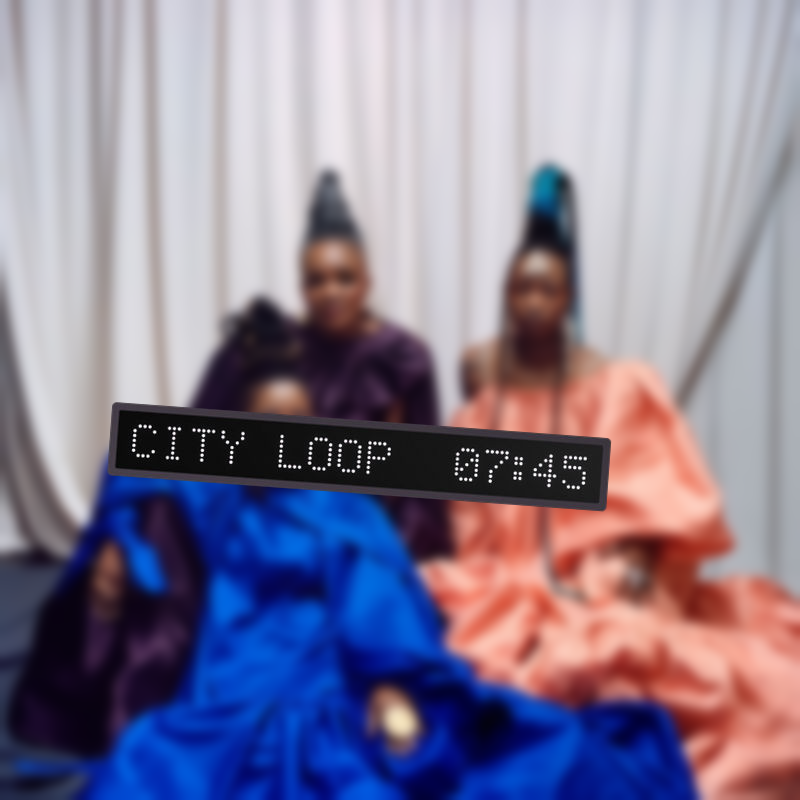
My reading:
7 h 45 min
